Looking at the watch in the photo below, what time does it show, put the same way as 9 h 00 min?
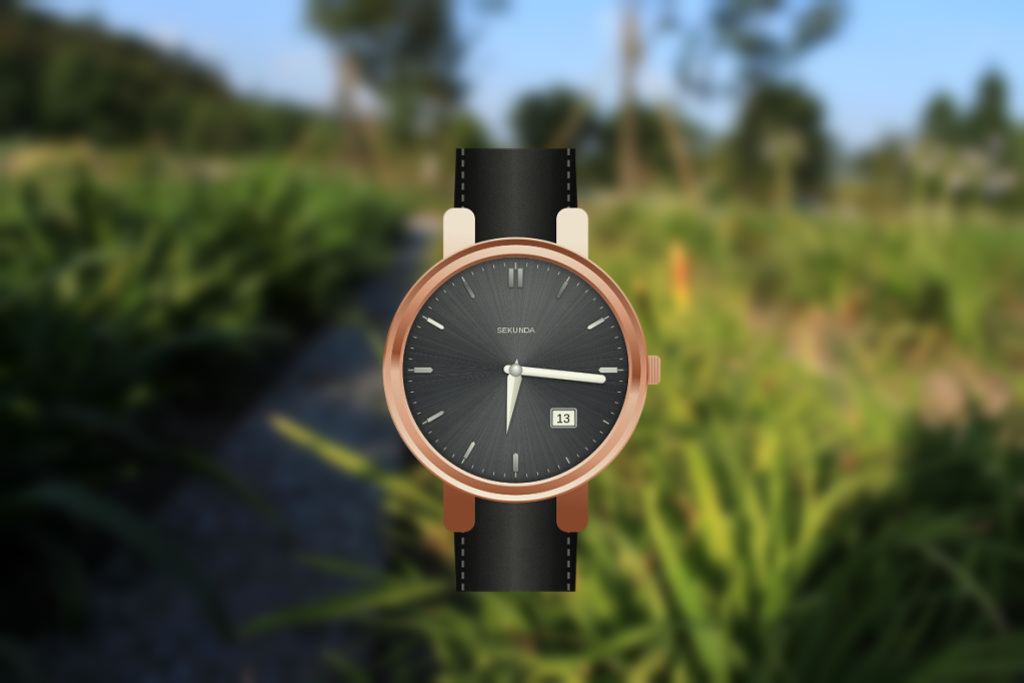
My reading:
6 h 16 min
